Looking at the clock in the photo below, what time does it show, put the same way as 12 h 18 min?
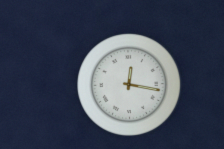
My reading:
12 h 17 min
